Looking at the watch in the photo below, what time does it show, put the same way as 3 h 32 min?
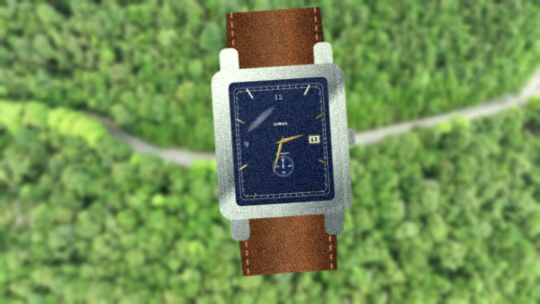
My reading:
2 h 33 min
